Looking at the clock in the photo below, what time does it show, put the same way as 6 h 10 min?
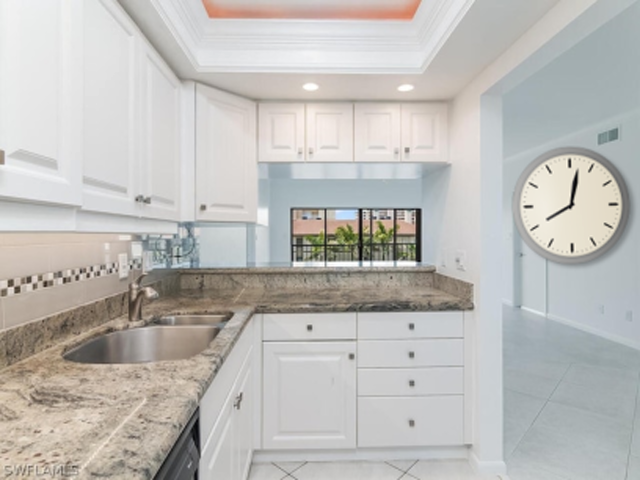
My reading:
8 h 02 min
